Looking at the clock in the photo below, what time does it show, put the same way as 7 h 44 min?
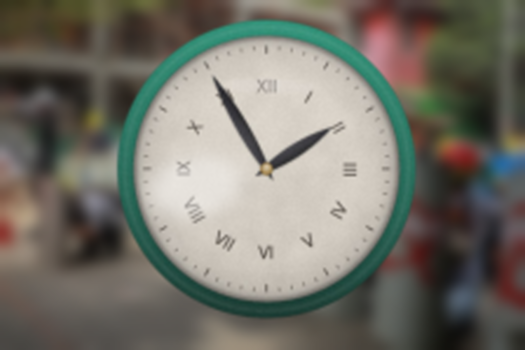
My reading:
1 h 55 min
